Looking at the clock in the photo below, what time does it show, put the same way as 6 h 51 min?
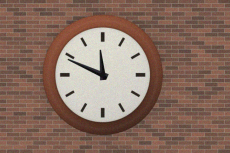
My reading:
11 h 49 min
